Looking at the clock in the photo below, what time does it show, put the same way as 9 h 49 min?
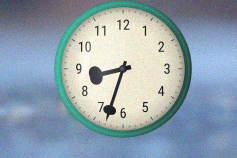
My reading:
8 h 33 min
